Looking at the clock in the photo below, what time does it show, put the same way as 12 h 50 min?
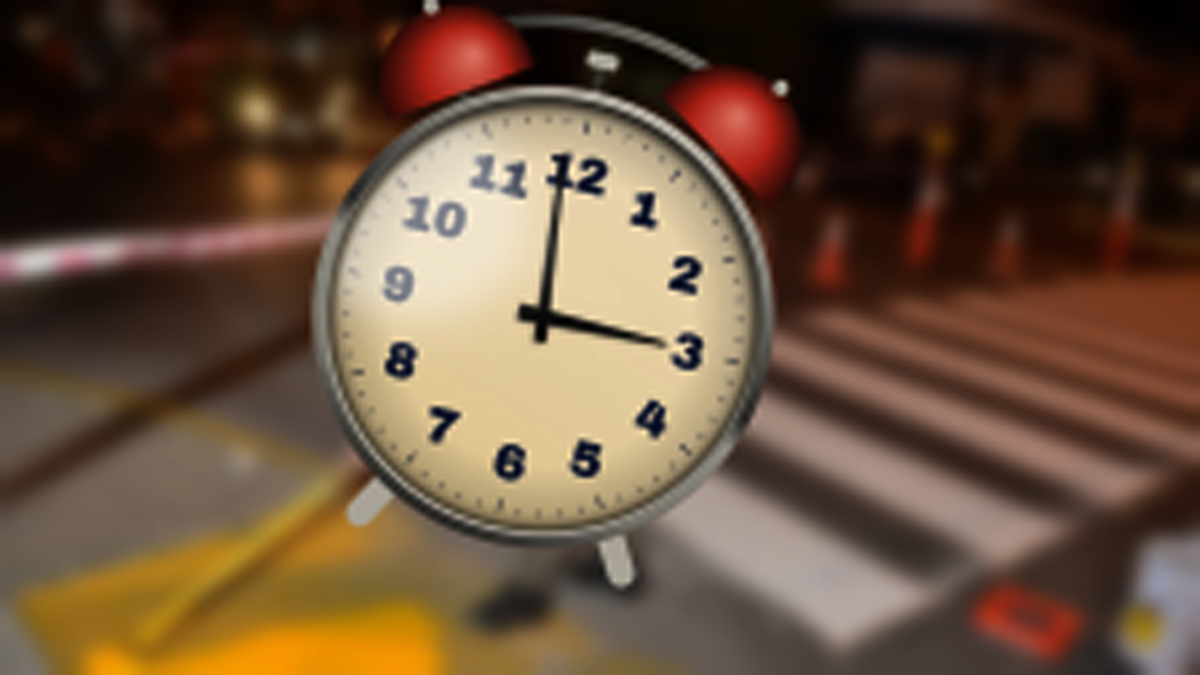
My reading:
2 h 59 min
